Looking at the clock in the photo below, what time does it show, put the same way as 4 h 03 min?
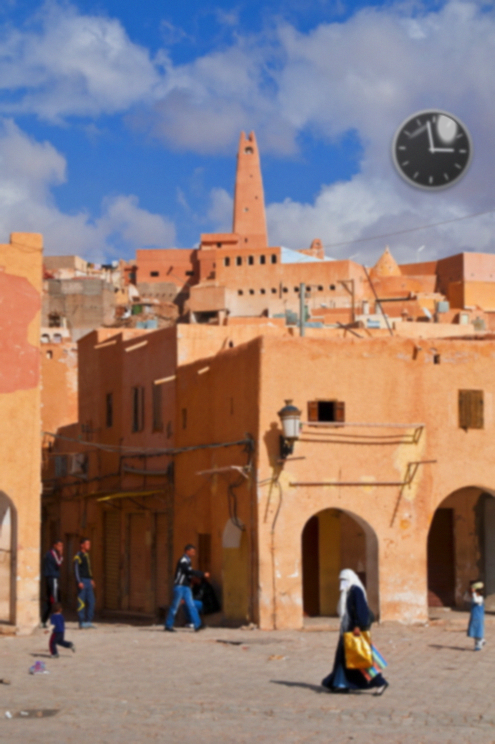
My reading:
2 h 58 min
